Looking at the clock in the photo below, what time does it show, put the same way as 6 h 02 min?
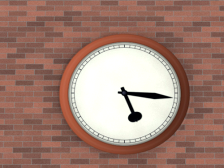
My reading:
5 h 16 min
